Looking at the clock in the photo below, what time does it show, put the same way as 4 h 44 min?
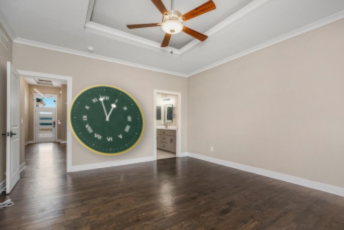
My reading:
12 h 58 min
